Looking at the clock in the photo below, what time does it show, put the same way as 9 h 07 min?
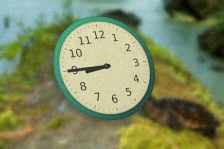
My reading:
8 h 45 min
